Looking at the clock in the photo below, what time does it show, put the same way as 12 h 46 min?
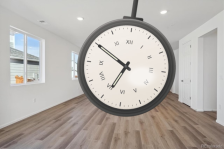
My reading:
6 h 50 min
